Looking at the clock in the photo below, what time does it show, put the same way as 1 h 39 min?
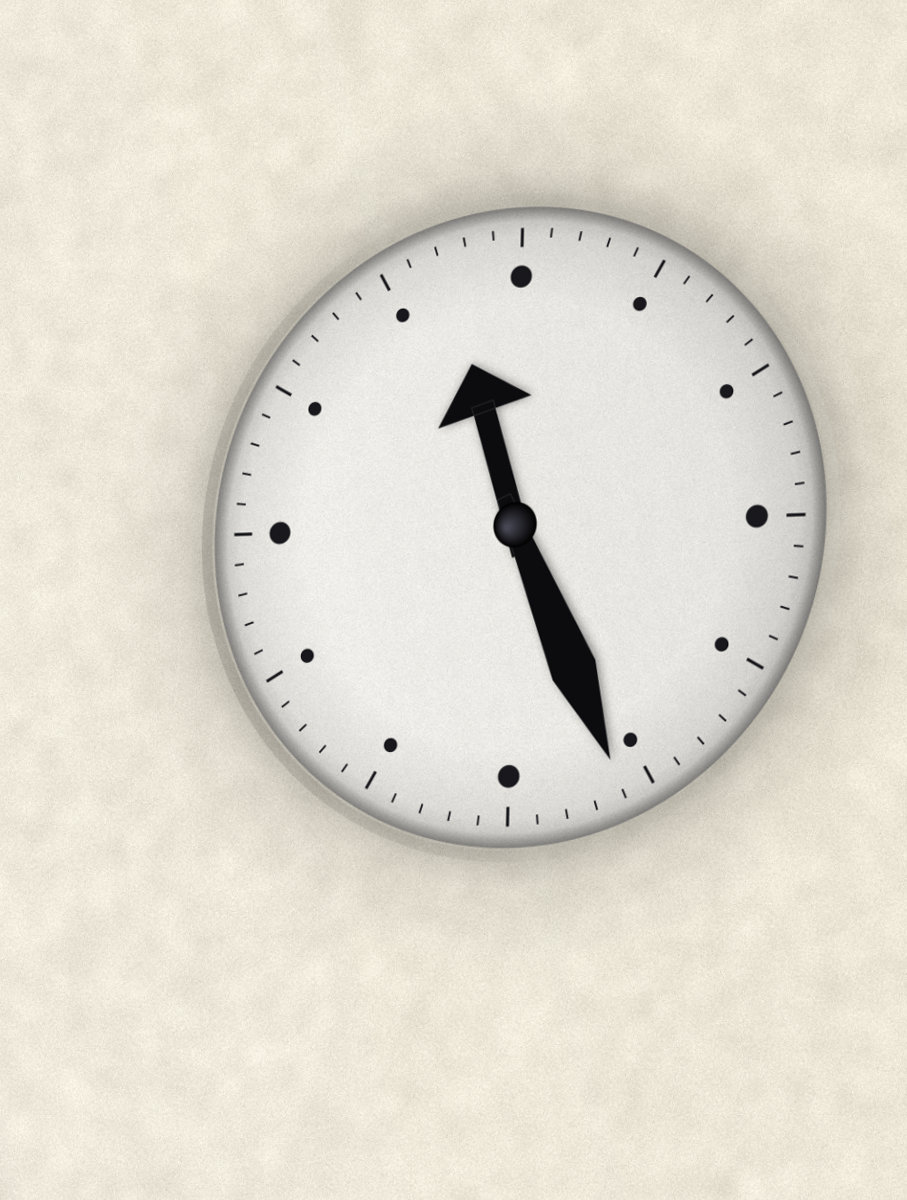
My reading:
11 h 26 min
